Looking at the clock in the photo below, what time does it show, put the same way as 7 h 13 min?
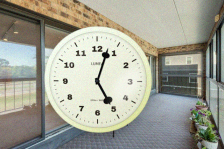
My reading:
5 h 03 min
